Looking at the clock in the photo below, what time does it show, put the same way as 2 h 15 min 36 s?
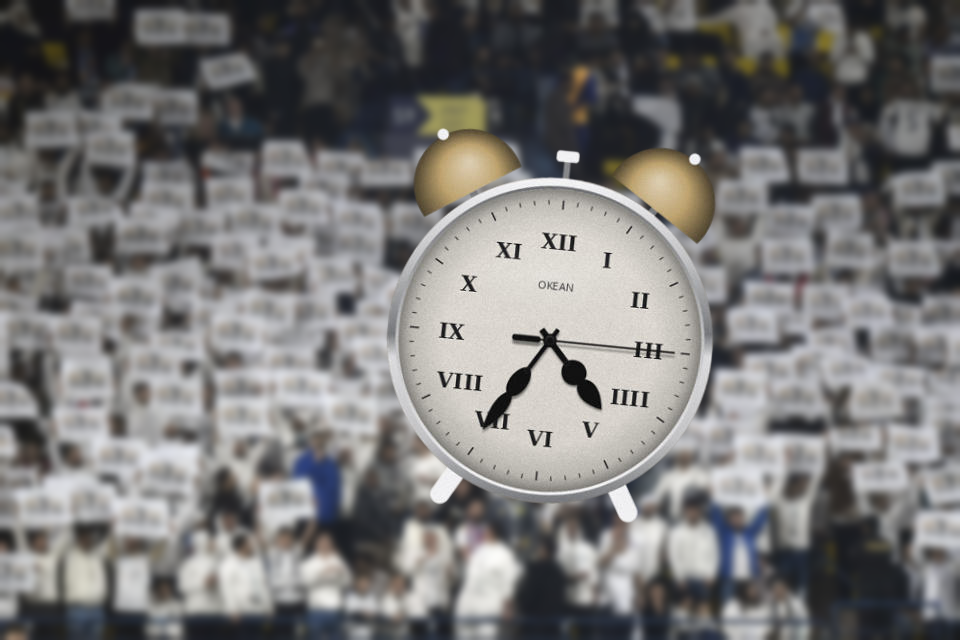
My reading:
4 h 35 min 15 s
